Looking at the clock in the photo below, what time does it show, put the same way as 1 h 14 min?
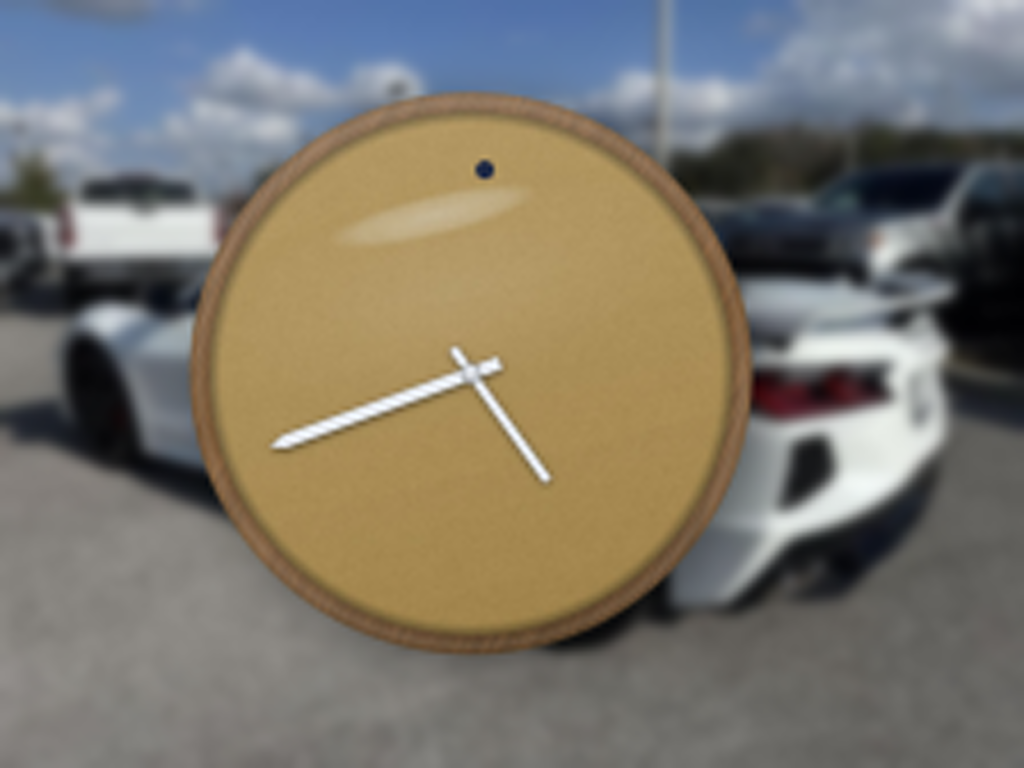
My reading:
4 h 41 min
